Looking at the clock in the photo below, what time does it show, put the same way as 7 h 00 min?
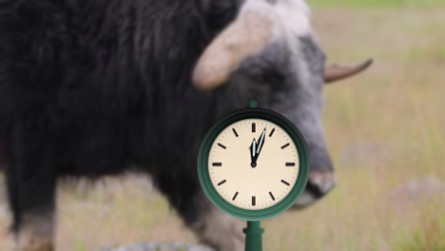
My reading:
12 h 03 min
